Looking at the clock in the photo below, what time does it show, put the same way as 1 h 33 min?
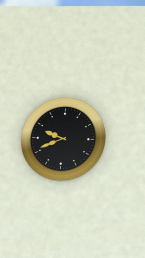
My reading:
9 h 41 min
